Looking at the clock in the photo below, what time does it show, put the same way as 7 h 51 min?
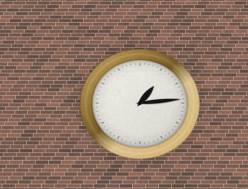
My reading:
1 h 14 min
